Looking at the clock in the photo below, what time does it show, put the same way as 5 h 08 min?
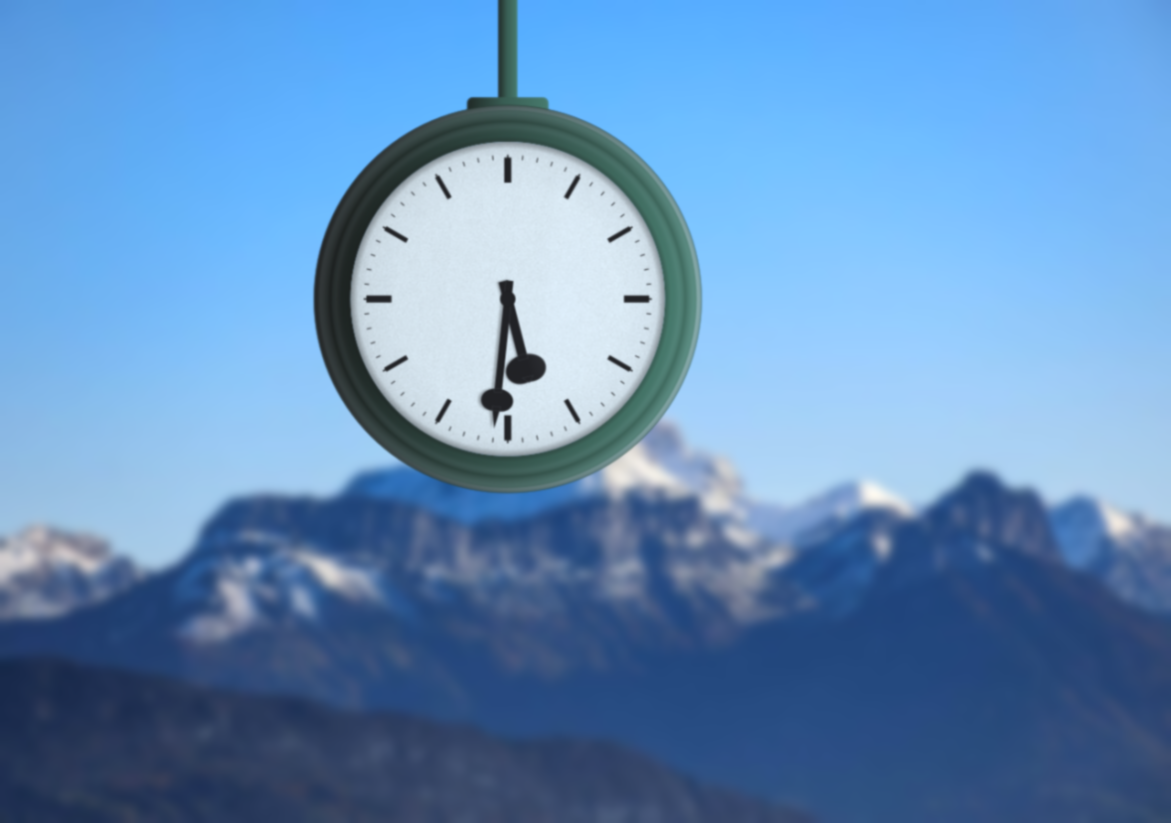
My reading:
5 h 31 min
